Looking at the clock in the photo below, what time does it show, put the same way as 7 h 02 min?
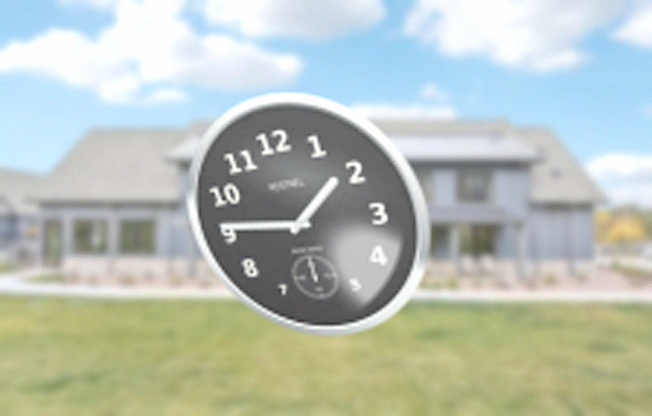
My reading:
1 h 46 min
